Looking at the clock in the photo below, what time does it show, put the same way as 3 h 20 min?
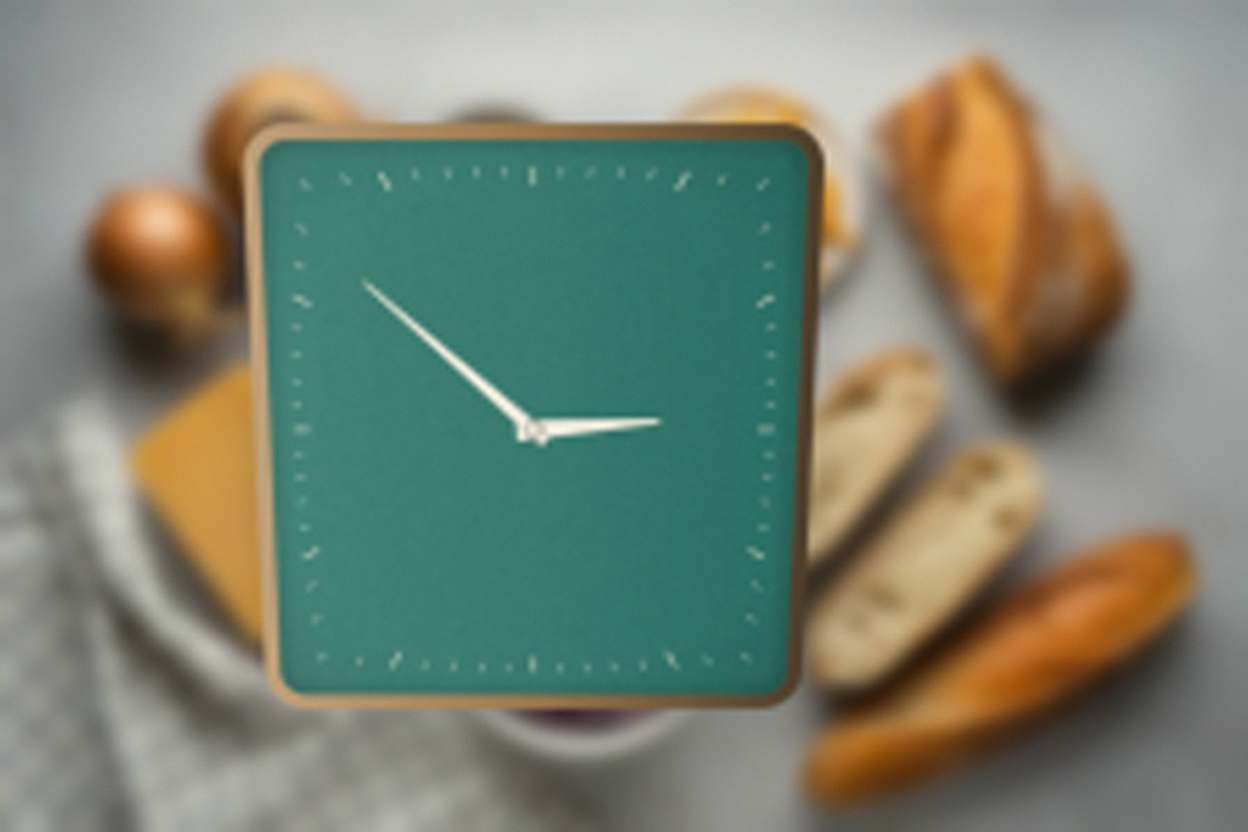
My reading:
2 h 52 min
